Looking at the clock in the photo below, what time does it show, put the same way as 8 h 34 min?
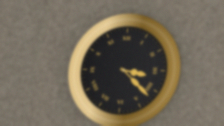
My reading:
3 h 22 min
